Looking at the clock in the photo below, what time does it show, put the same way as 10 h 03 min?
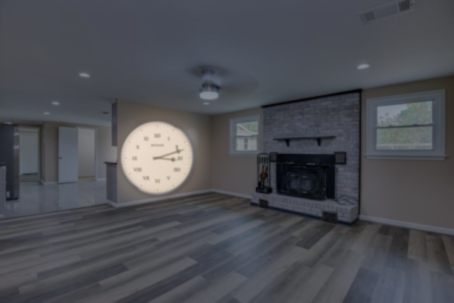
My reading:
3 h 12 min
